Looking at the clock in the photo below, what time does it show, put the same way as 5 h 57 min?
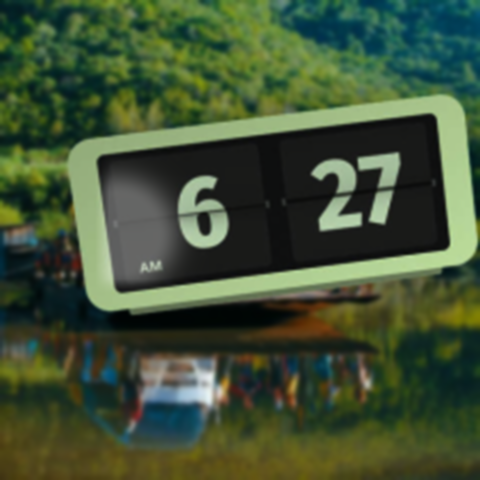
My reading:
6 h 27 min
